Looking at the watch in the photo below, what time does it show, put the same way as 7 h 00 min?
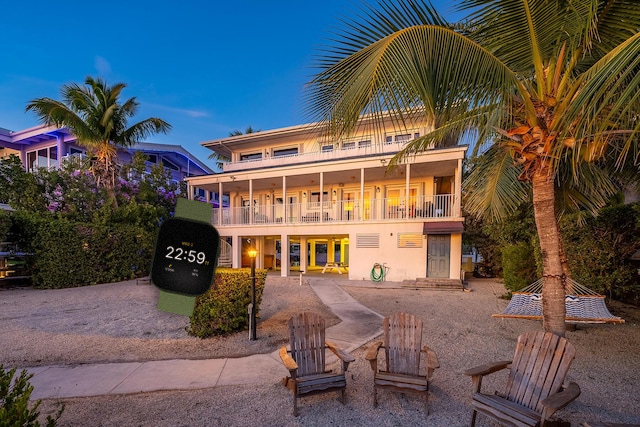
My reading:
22 h 59 min
